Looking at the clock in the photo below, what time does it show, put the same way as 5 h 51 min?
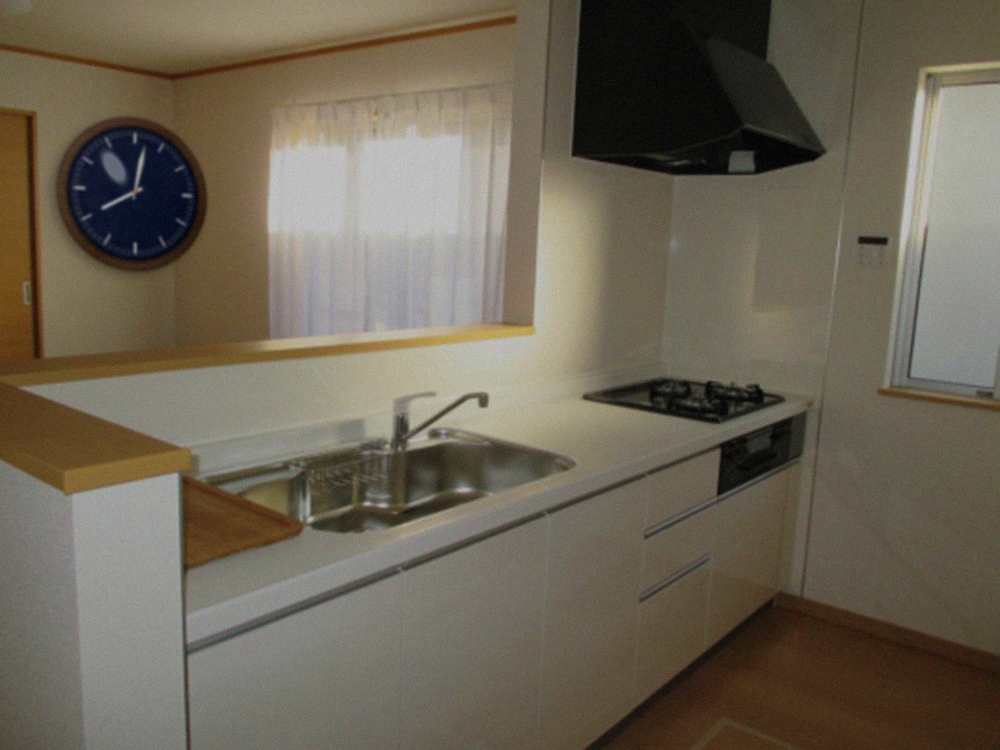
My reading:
8 h 02 min
